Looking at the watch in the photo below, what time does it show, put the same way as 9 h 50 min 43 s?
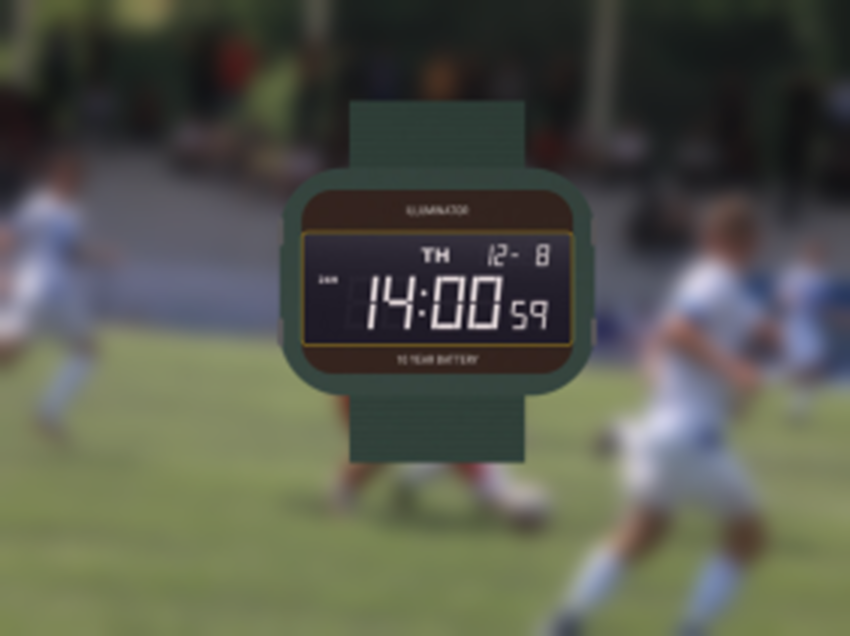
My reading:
14 h 00 min 59 s
